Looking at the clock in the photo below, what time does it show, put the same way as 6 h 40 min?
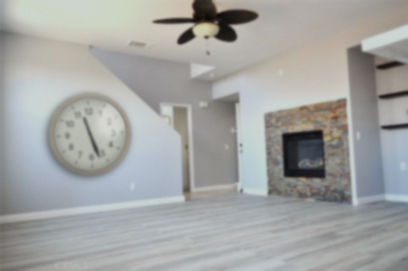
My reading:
11 h 27 min
